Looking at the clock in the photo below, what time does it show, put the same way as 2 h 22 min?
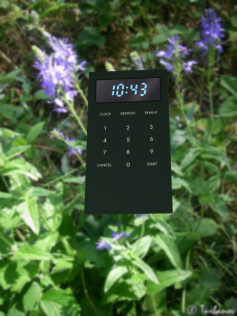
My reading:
10 h 43 min
